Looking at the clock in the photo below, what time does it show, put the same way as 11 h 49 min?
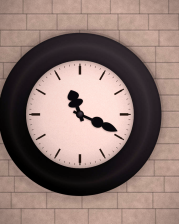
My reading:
11 h 19 min
